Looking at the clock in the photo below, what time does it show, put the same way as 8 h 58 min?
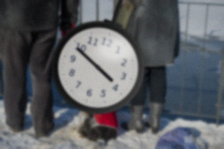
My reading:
3 h 49 min
